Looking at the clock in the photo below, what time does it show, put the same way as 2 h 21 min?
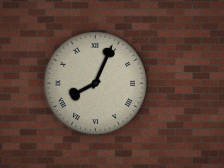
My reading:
8 h 04 min
